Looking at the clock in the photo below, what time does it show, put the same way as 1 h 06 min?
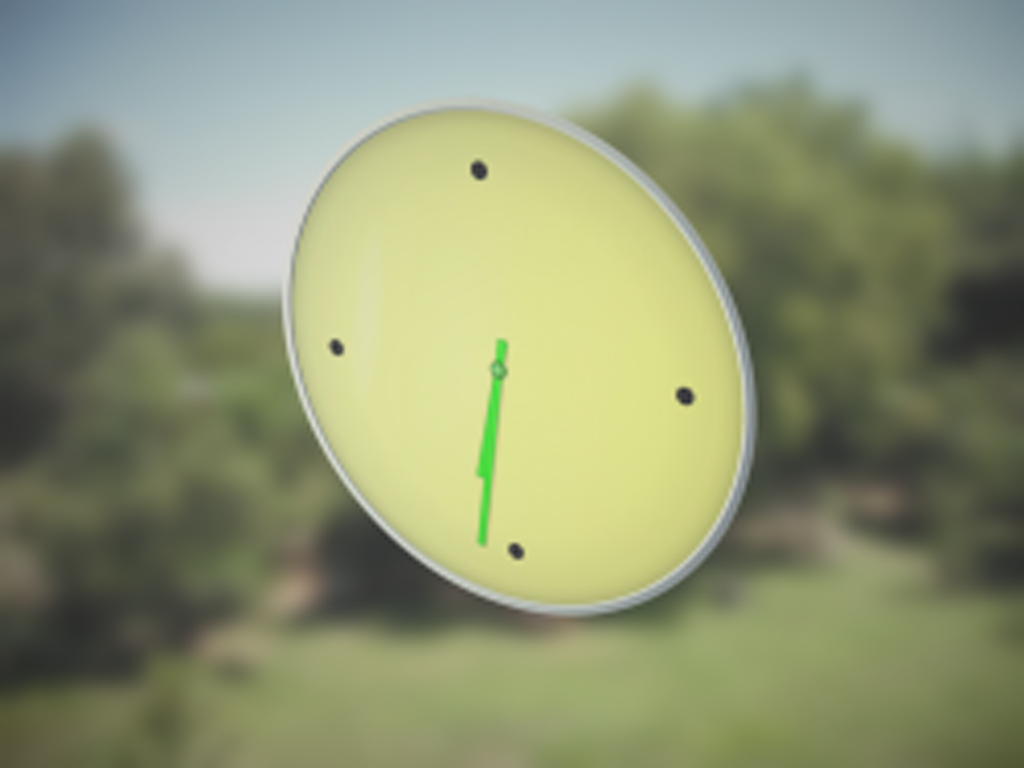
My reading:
6 h 32 min
